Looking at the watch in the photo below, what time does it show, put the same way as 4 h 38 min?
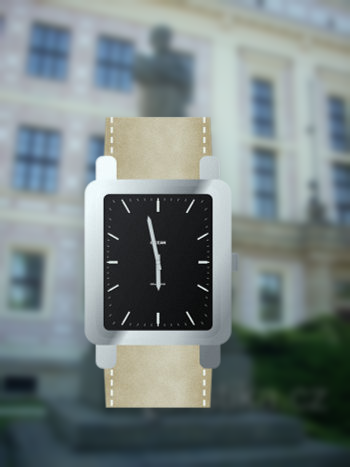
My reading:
5 h 58 min
